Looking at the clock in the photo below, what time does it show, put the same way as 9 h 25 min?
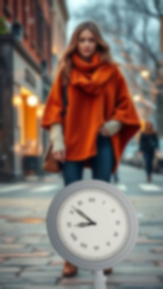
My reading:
8 h 52 min
